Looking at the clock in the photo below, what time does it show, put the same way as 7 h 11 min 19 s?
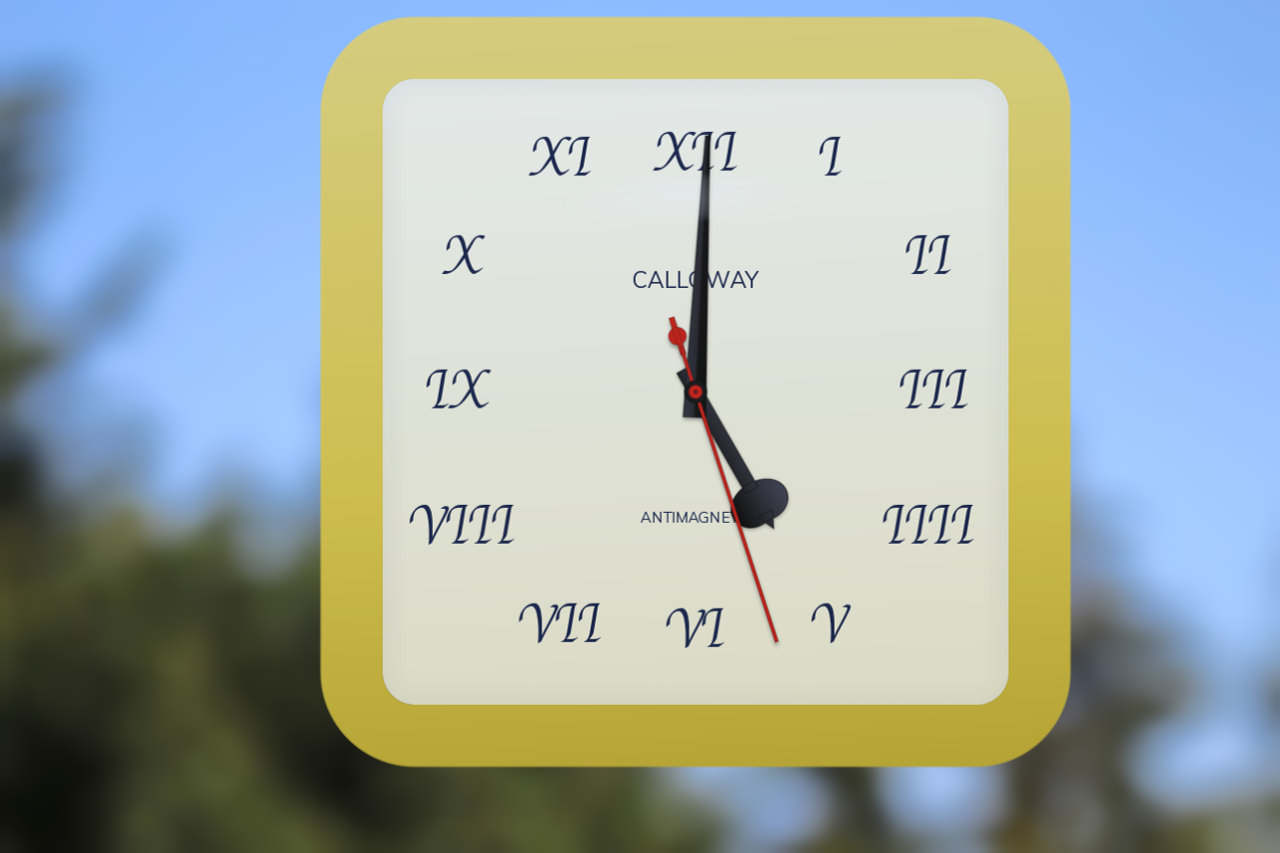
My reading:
5 h 00 min 27 s
